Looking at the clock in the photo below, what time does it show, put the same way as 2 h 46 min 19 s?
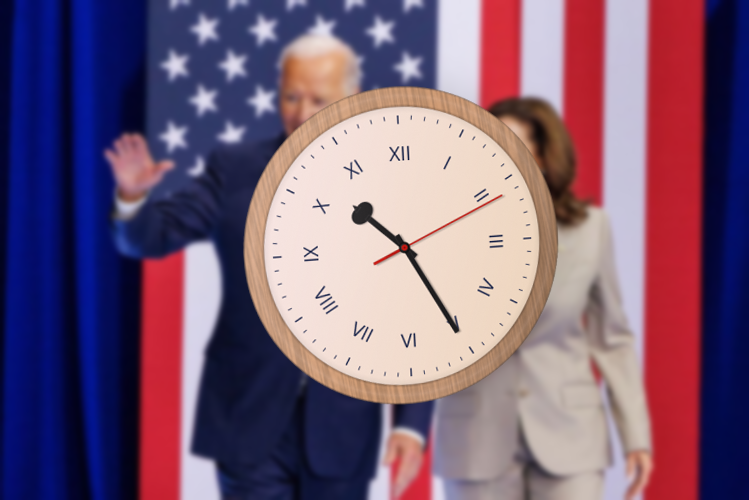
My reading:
10 h 25 min 11 s
